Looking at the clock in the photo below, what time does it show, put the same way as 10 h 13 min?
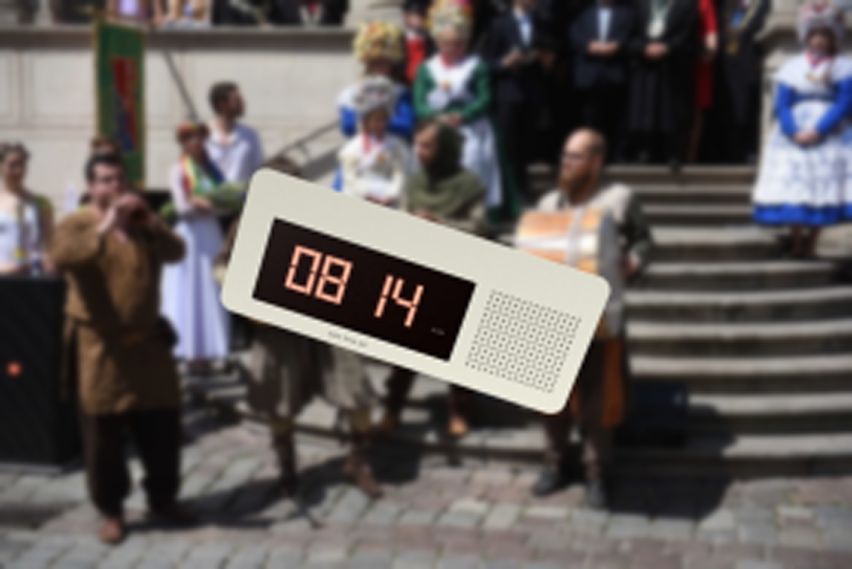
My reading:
8 h 14 min
